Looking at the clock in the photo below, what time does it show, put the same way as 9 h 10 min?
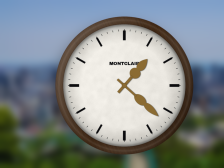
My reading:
1 h 22 min
